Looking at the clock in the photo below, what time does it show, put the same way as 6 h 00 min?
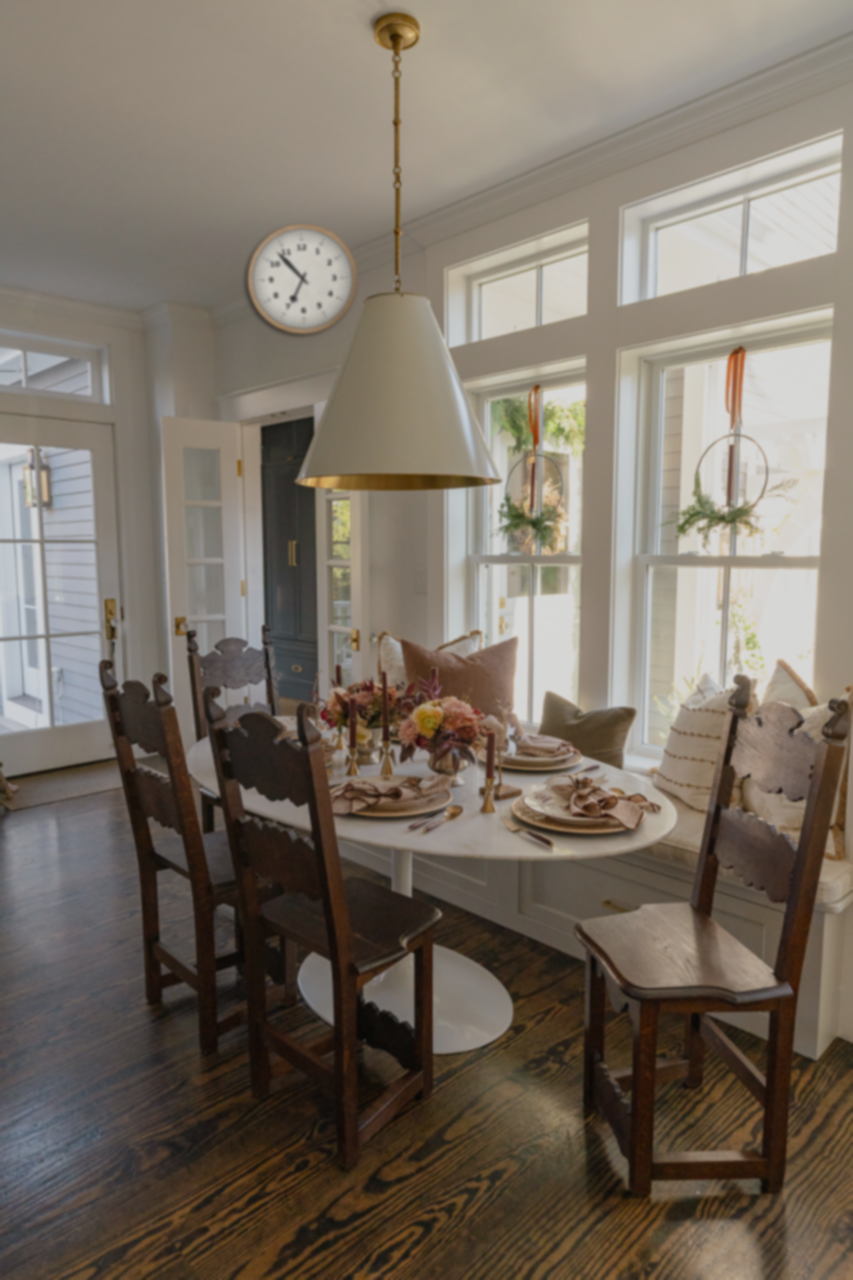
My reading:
6 h 53 min
